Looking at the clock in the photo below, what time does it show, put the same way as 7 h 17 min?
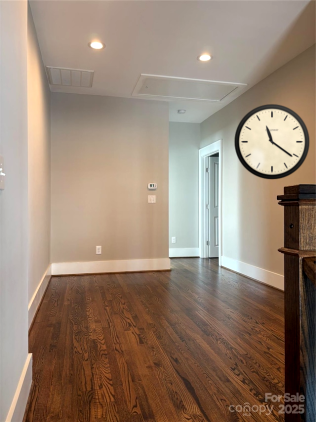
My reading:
11 h 21 min
